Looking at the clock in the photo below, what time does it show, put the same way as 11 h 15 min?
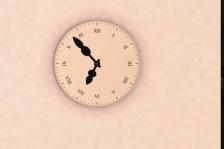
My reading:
6 h 53 min
